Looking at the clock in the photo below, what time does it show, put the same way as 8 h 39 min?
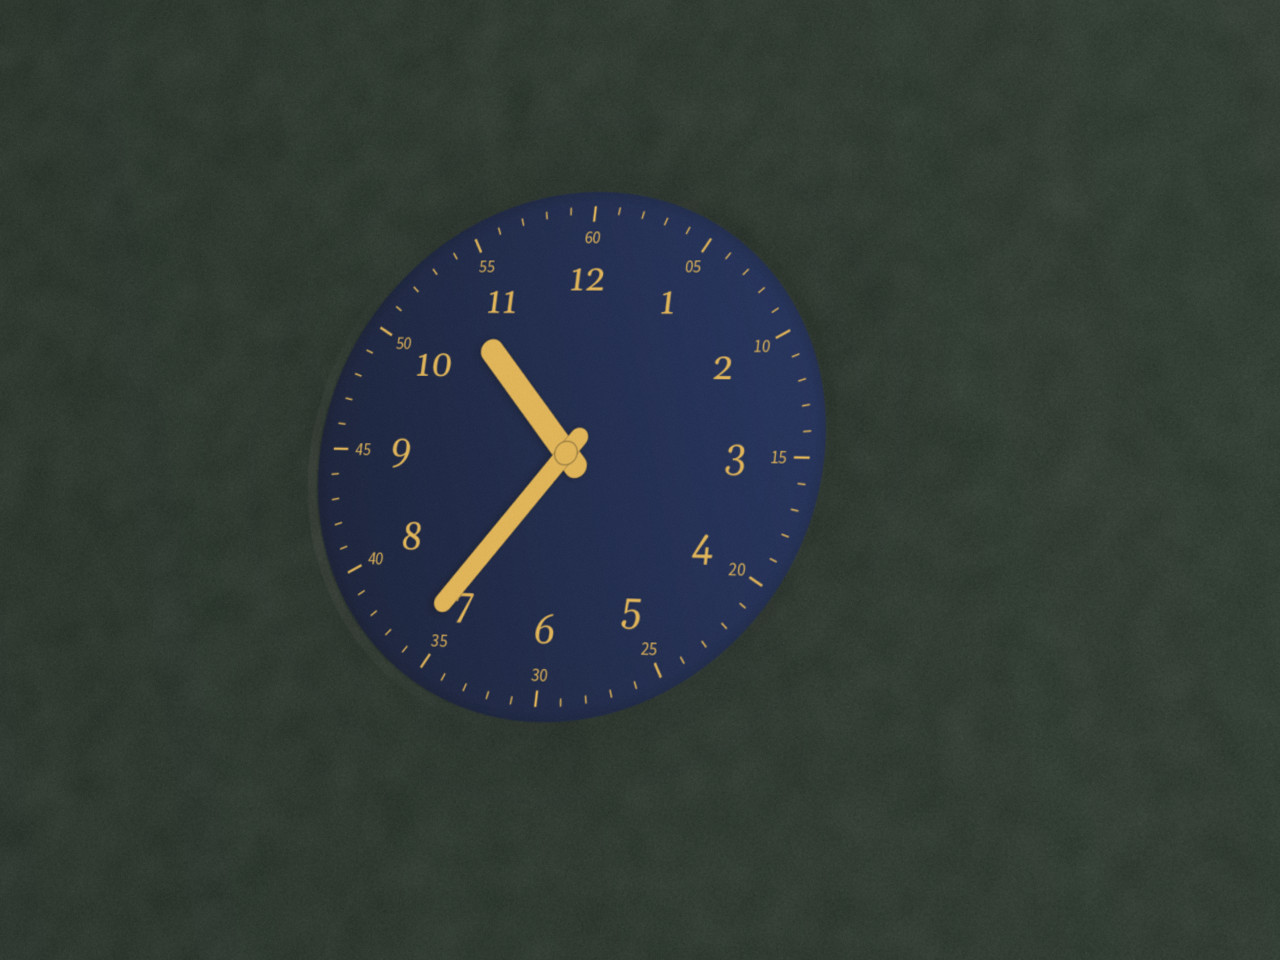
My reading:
10 h 36 min
